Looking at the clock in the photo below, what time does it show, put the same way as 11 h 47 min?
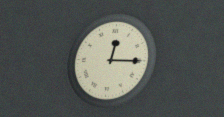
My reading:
12 h 15 min
